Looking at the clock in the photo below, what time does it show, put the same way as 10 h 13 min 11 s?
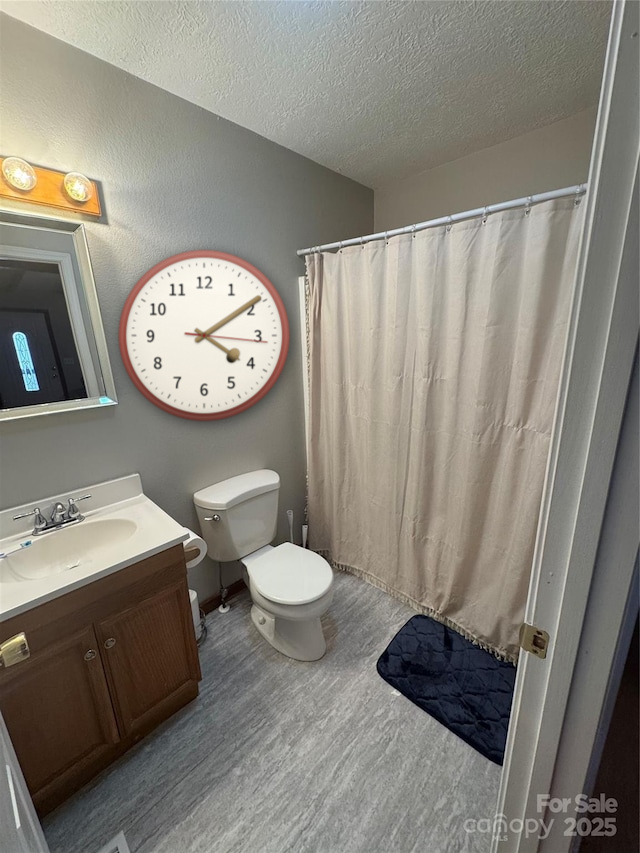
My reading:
4 h 09 min 16 s
